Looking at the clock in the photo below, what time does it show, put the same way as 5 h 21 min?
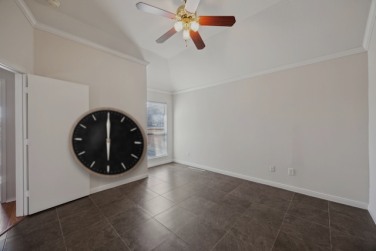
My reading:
6 h 00 min
